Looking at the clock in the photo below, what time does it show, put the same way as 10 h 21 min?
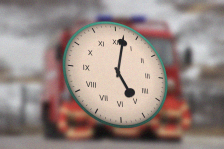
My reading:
5 h 02 min
